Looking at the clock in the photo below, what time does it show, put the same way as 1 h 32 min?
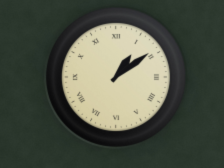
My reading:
1 h 09 min
